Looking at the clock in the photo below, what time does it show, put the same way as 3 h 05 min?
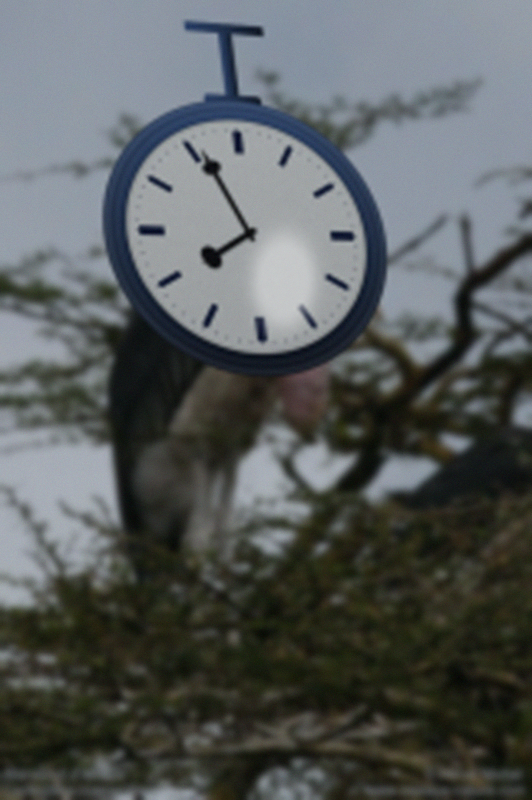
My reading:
7 h 56 min
